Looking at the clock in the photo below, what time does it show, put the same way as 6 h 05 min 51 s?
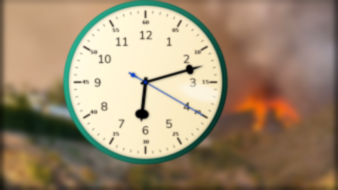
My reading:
6 h 12 min 20 s
